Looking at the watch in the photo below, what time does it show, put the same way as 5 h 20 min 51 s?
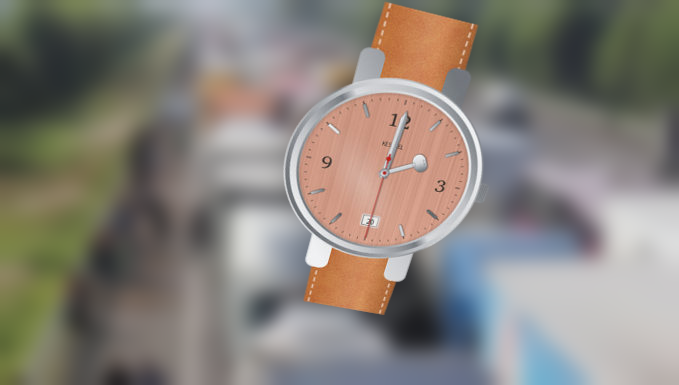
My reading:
2 h 00 min 30 s
